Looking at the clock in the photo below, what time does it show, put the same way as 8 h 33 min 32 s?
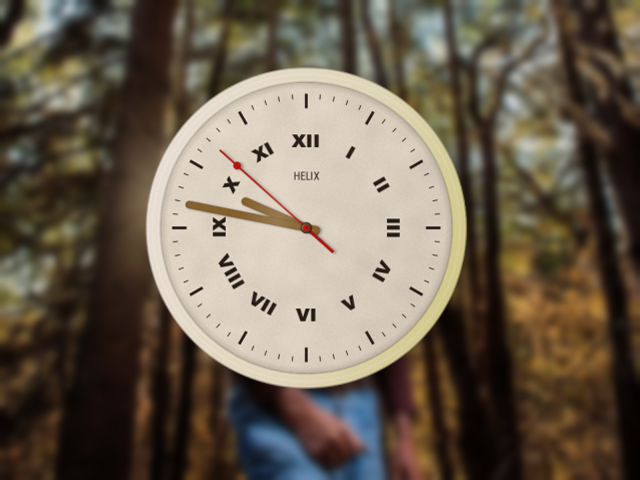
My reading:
9 h 46 min 52 s
